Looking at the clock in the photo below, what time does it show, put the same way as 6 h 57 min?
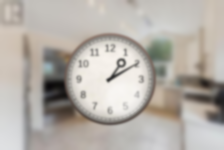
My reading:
1 h 10 min
